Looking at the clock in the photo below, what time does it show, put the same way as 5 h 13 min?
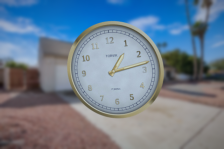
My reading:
1 h 13 min
